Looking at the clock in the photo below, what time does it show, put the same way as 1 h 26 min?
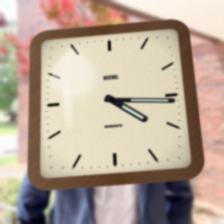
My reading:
4 h 16 min
